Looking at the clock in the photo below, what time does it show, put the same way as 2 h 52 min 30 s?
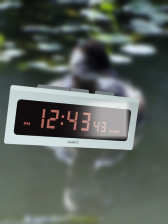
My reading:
12 h 43 min 43 s
